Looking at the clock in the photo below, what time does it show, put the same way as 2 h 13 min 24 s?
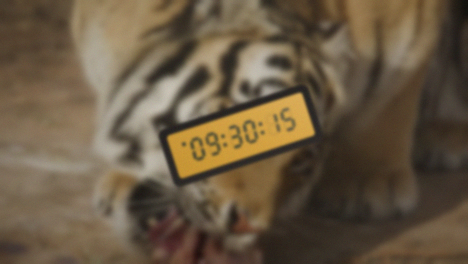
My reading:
9 h 30 min 15 s
